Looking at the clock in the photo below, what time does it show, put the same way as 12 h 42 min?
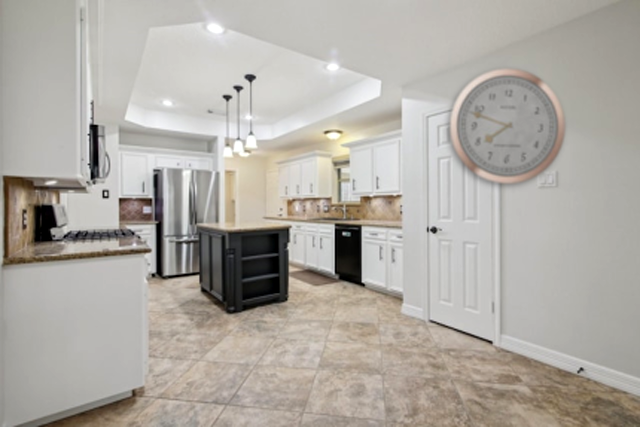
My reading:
7 h 48 min
